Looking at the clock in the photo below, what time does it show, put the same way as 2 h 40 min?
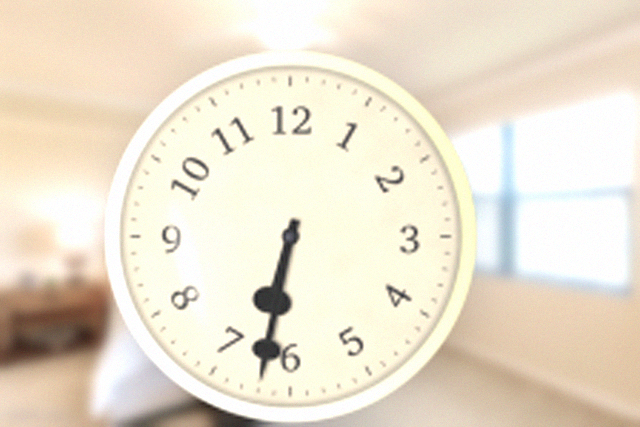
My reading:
6 h 32 min
